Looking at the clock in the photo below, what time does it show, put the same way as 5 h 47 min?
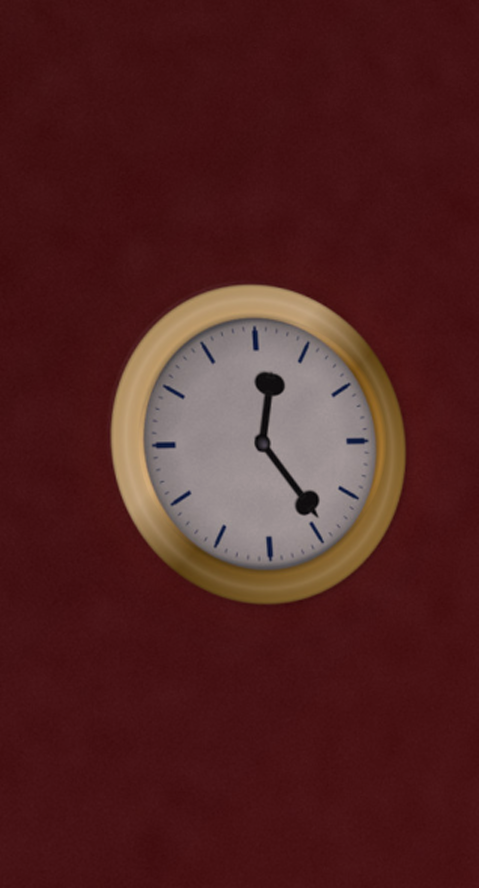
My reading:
12 h 24 min
